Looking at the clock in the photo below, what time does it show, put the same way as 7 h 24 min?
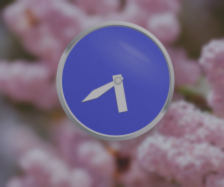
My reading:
5 h 40 min
